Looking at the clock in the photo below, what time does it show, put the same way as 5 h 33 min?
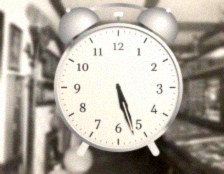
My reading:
5 h 27 min
